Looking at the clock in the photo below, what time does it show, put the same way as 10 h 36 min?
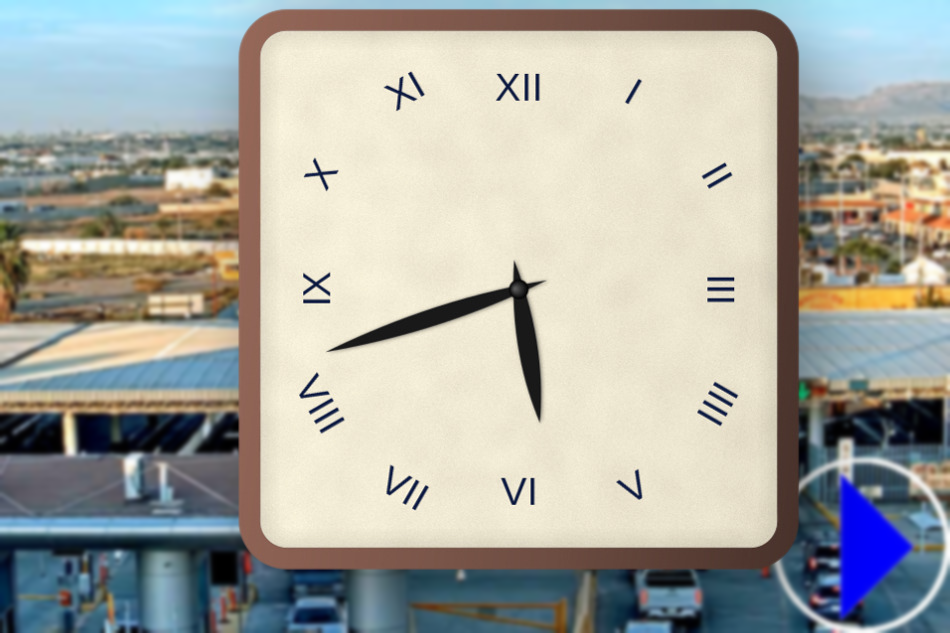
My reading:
5 h 42 min
